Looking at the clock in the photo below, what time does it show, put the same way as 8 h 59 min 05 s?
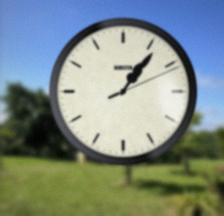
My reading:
1 h 06 min 11 s
